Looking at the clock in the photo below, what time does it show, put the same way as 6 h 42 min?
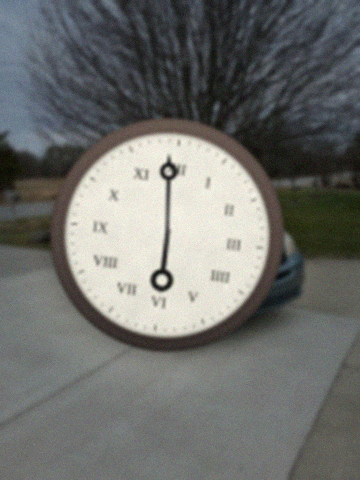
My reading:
5 h 59 min
